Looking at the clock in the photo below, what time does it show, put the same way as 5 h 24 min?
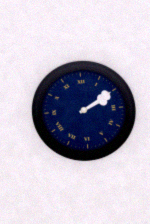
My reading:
2 h 10 min
